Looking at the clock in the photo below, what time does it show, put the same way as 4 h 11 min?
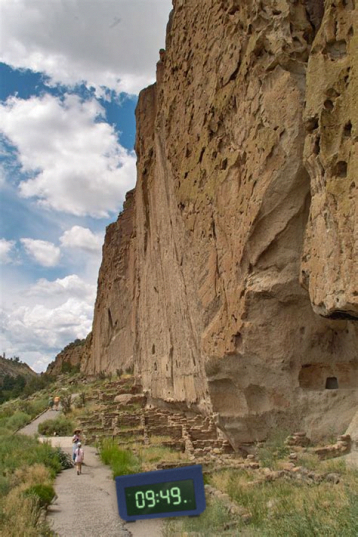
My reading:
9 h 49 min
